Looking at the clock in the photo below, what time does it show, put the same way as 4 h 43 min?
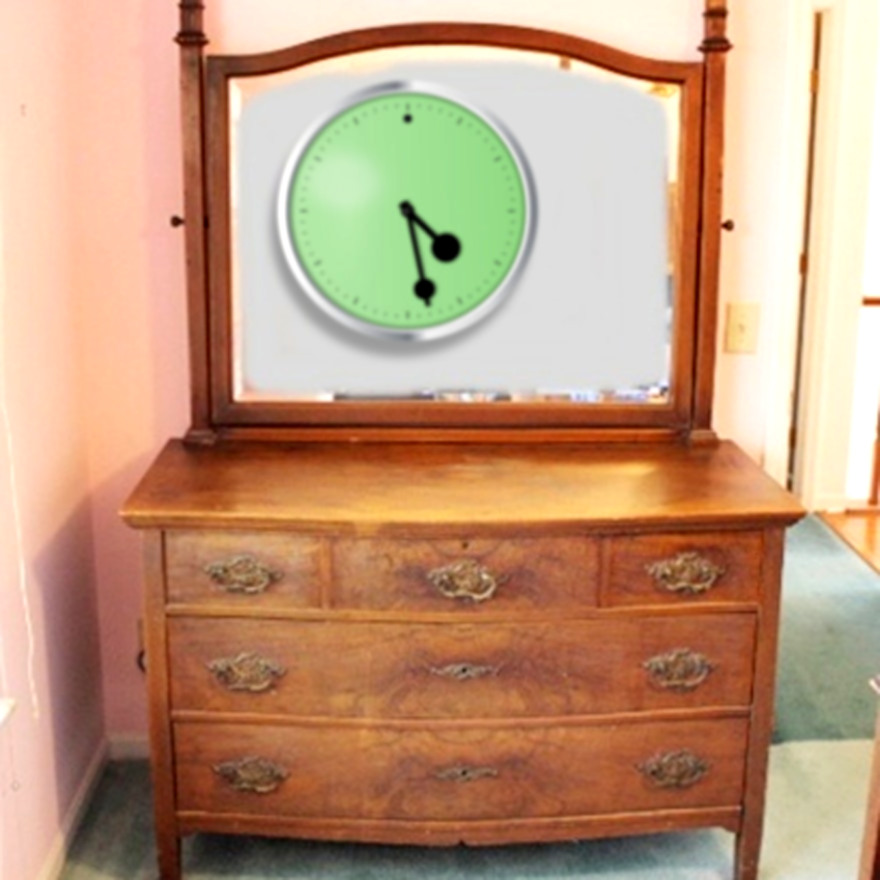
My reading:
4 h 28 min
